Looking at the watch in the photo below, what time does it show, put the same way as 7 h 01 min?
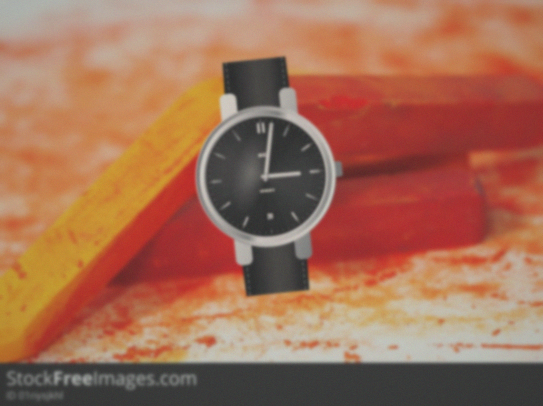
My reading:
3 h 02 min
